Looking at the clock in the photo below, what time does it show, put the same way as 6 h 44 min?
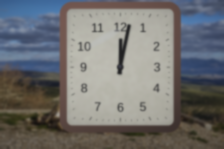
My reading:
12 h 02 min
